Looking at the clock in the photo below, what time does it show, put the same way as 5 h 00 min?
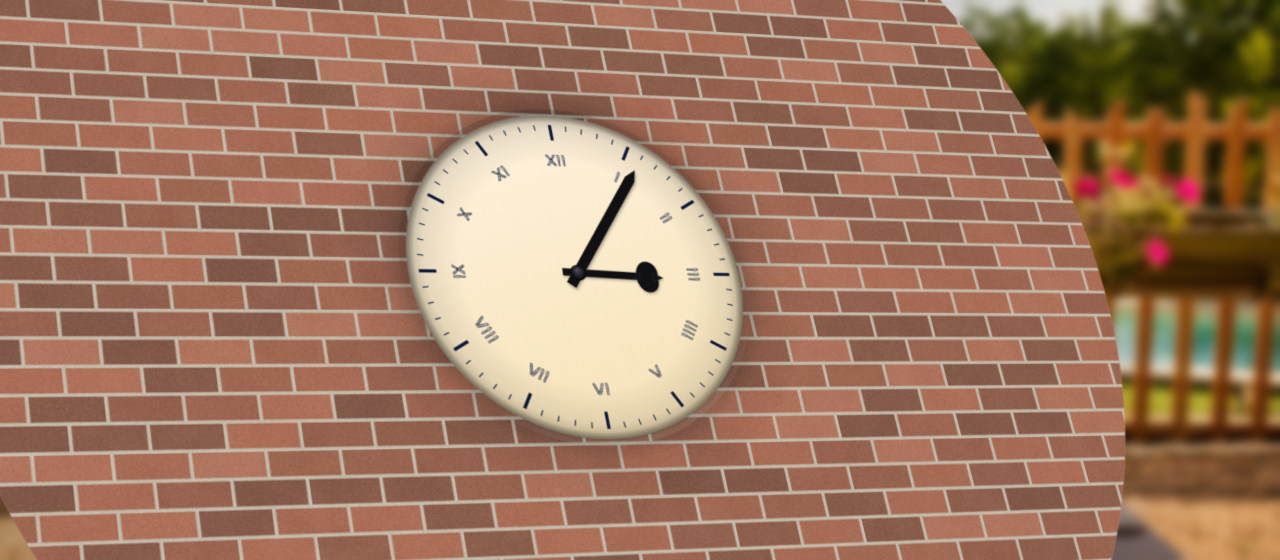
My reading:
3 h 06 min
